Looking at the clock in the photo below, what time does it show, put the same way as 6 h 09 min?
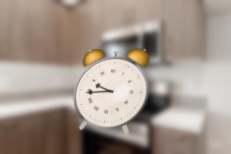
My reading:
9 h 44 min
